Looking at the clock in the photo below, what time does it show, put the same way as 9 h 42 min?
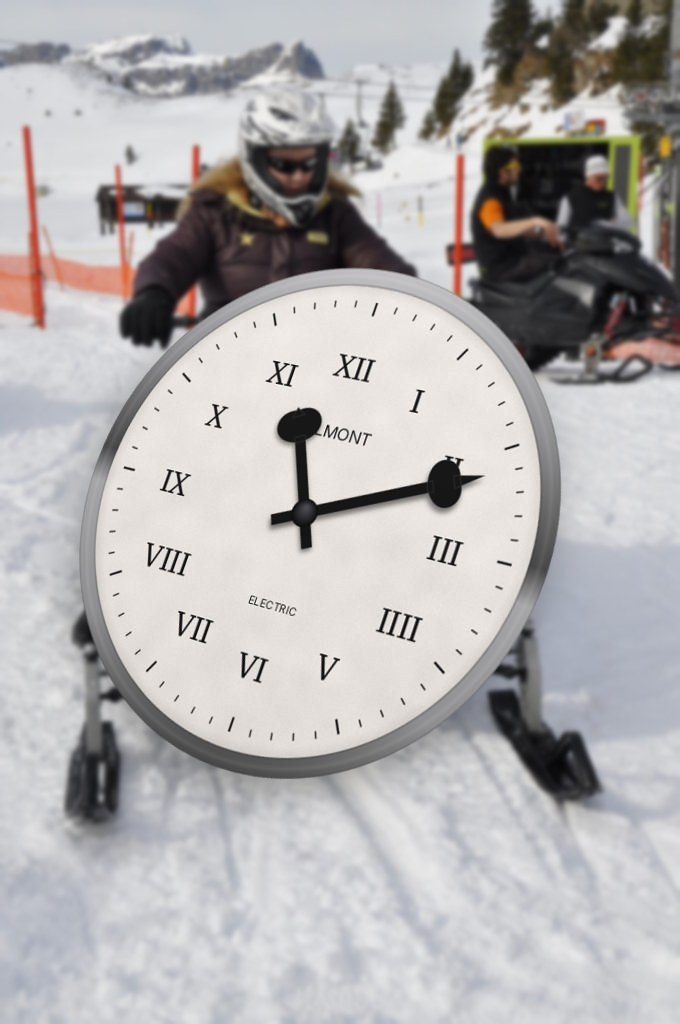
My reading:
11 h 11 min
